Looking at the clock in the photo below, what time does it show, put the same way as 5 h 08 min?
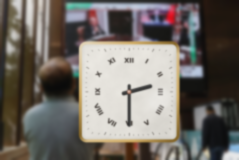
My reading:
2 h 30 min
